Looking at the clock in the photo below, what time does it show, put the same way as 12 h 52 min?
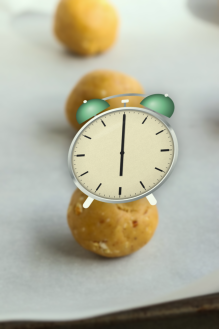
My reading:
6 h 00 min
